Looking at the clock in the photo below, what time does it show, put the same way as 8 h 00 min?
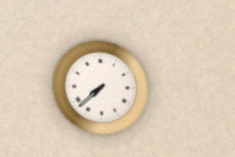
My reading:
7 h 38 min
